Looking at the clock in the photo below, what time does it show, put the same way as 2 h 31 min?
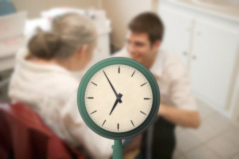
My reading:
6 h 55 min
